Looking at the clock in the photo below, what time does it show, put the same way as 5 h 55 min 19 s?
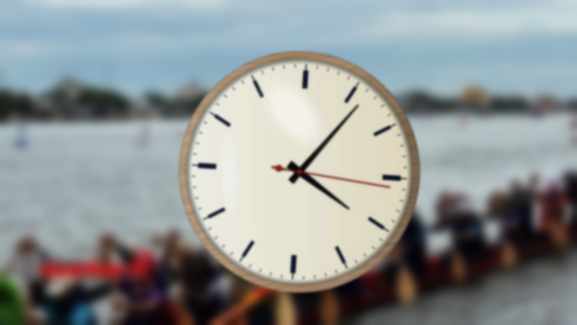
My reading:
4 h 06 min 16 s
